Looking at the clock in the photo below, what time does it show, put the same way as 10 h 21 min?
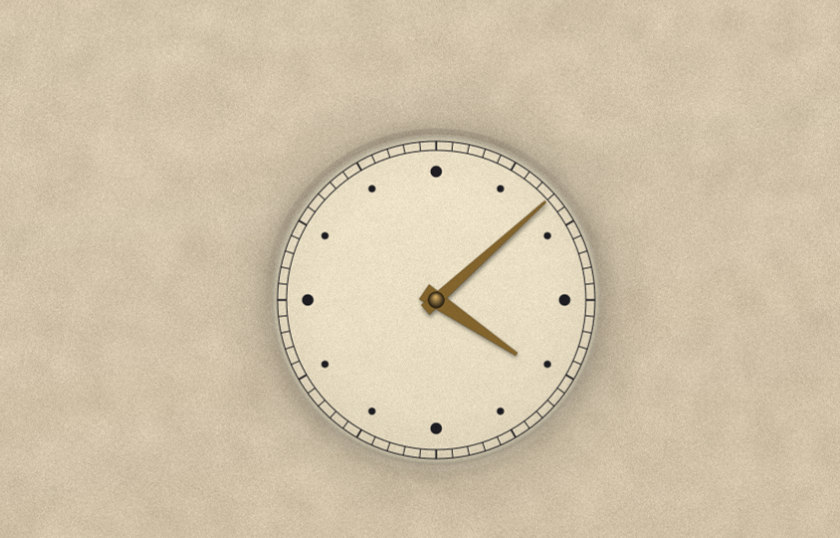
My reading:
4 h 08 min
